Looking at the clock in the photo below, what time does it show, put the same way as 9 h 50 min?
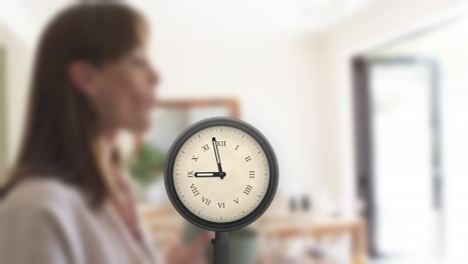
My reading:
8 h 58 min
